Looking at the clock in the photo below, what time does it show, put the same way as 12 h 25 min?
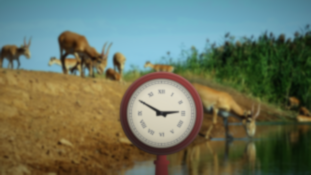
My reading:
2 h 50 min
